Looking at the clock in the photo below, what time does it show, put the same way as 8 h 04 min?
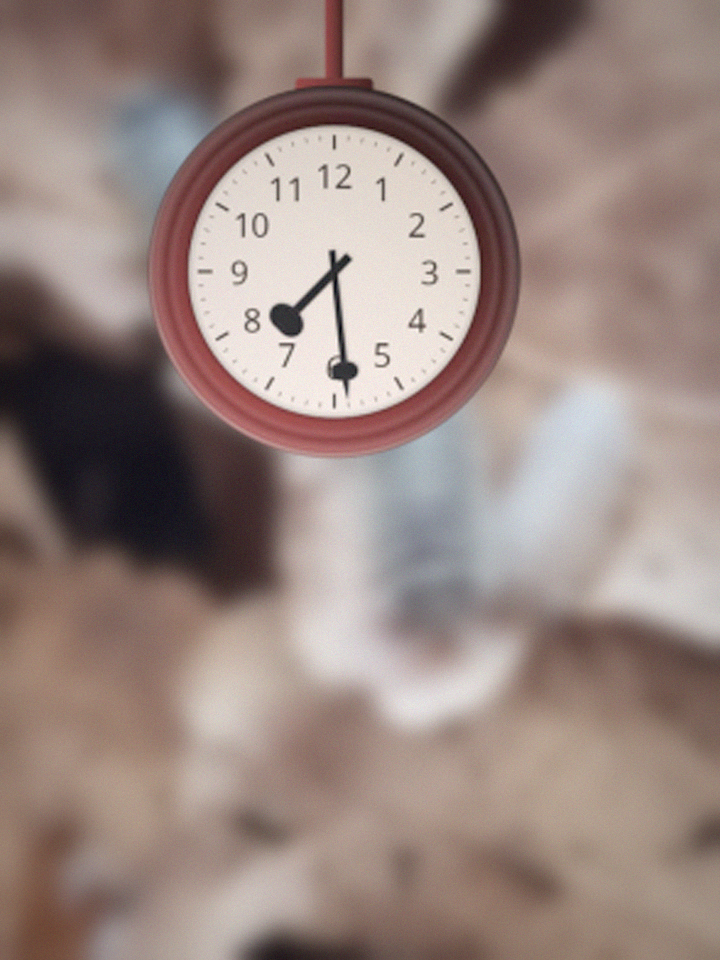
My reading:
7 h 29 min
